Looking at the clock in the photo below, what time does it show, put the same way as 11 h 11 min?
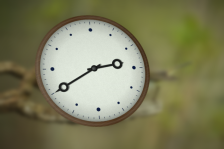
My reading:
2 h 40 min
